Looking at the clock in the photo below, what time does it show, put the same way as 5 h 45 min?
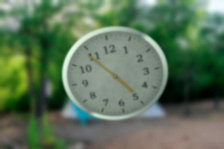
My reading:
4 h 54 min
